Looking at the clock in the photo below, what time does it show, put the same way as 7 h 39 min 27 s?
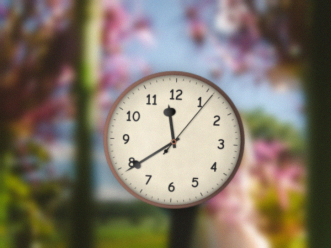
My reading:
11 h 39 min 06 s
